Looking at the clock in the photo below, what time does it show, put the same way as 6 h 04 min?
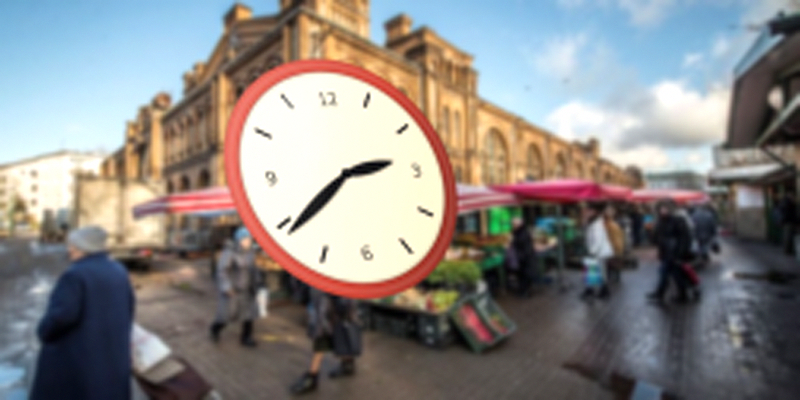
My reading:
2 h 39 min
